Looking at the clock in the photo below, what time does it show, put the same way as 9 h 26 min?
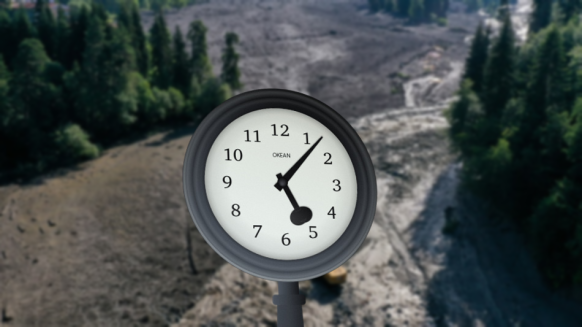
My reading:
5 h 07 min
